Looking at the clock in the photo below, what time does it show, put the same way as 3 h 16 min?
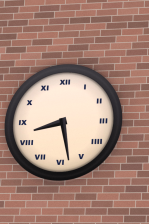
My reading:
8 h 28 min
